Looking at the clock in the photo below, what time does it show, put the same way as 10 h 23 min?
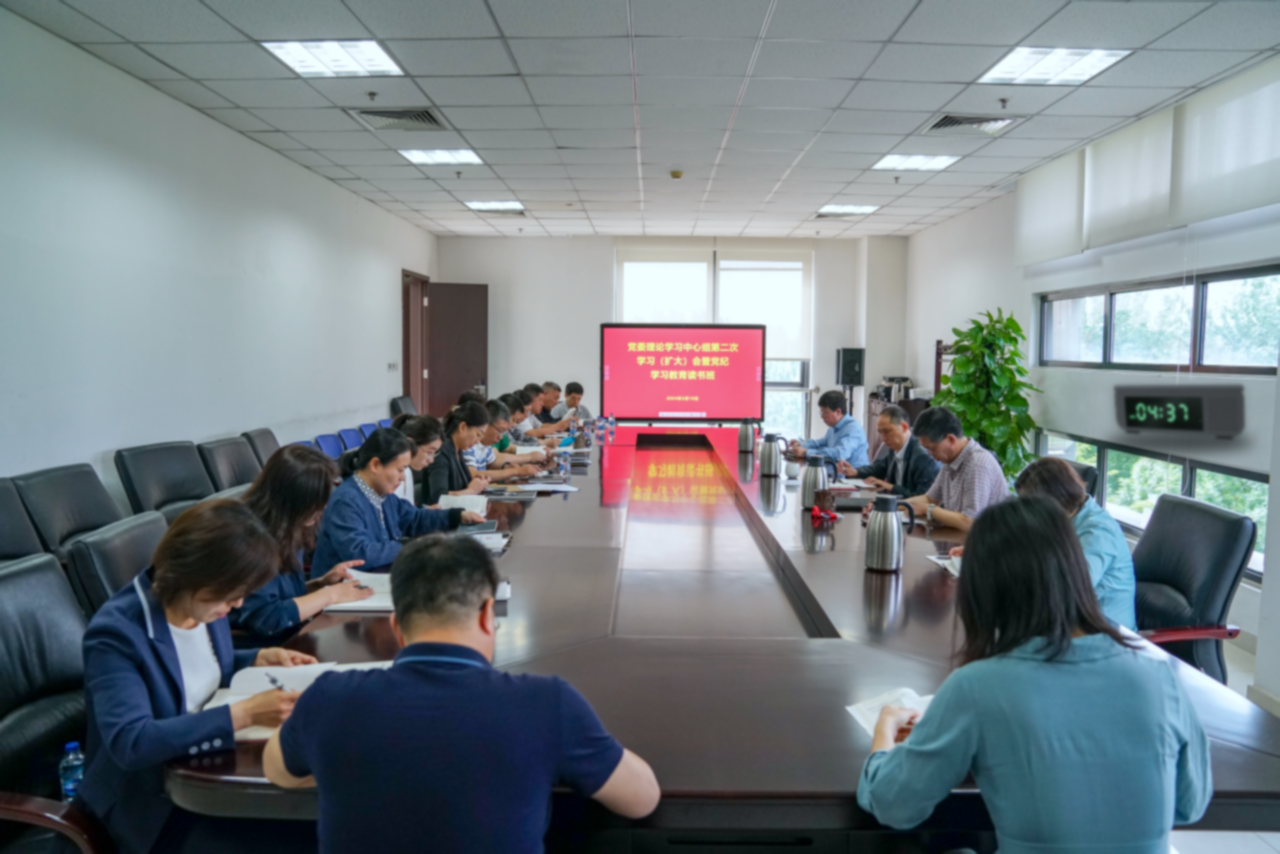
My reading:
4 h 37 min
